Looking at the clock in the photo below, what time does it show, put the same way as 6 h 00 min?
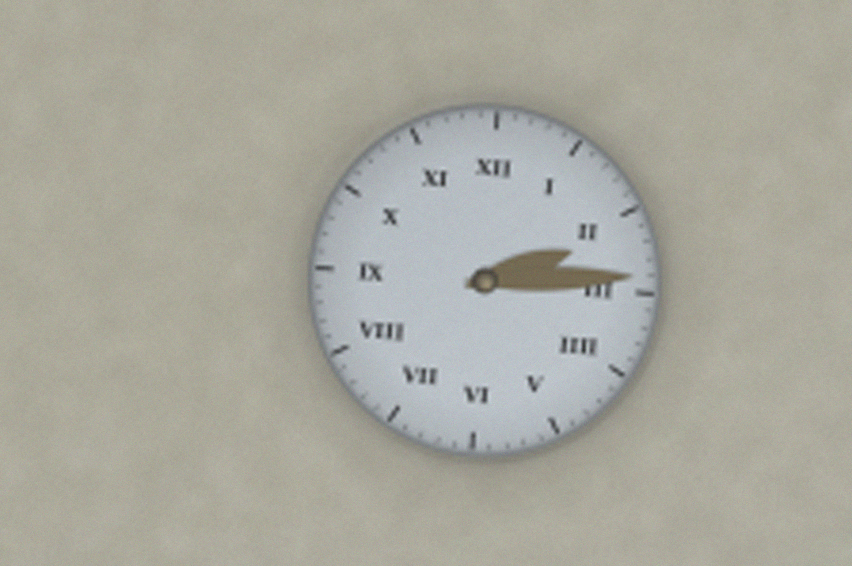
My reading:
2 h 14 min
